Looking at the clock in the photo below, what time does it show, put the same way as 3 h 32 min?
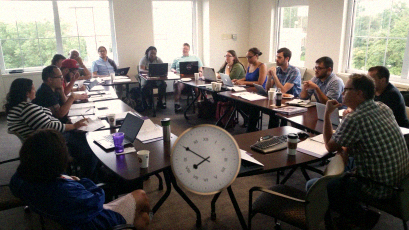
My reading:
7 h 50 min
